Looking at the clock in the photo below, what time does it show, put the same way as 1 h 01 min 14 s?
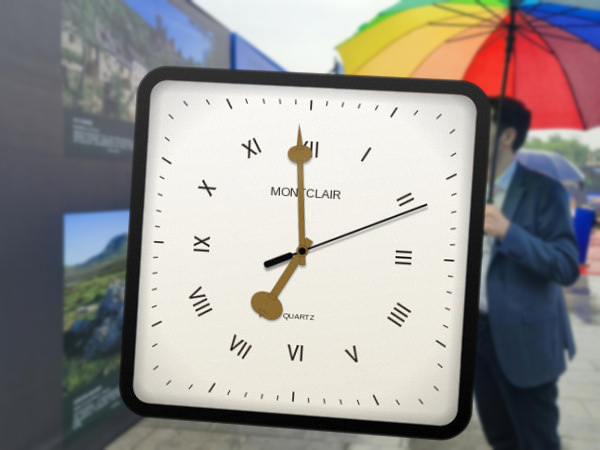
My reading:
6 h 59 min 11 s
